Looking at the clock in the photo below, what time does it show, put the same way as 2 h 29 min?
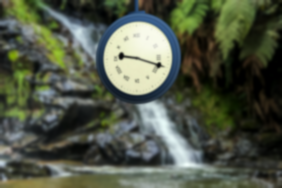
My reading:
9 h 18 min
